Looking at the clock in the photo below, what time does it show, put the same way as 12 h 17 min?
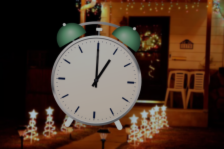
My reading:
1 h 00 min
